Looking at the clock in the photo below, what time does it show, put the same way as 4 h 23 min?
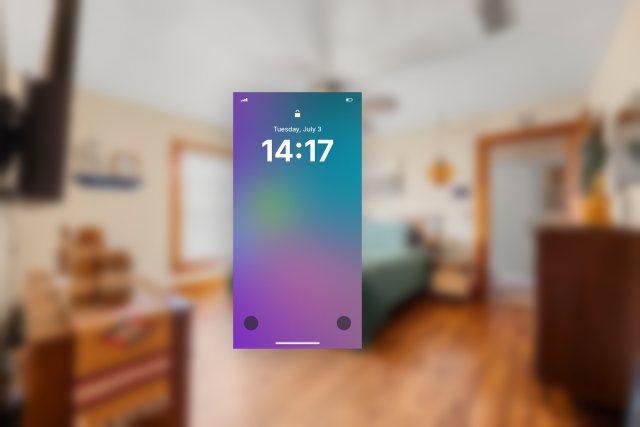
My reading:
14 h 17 min
